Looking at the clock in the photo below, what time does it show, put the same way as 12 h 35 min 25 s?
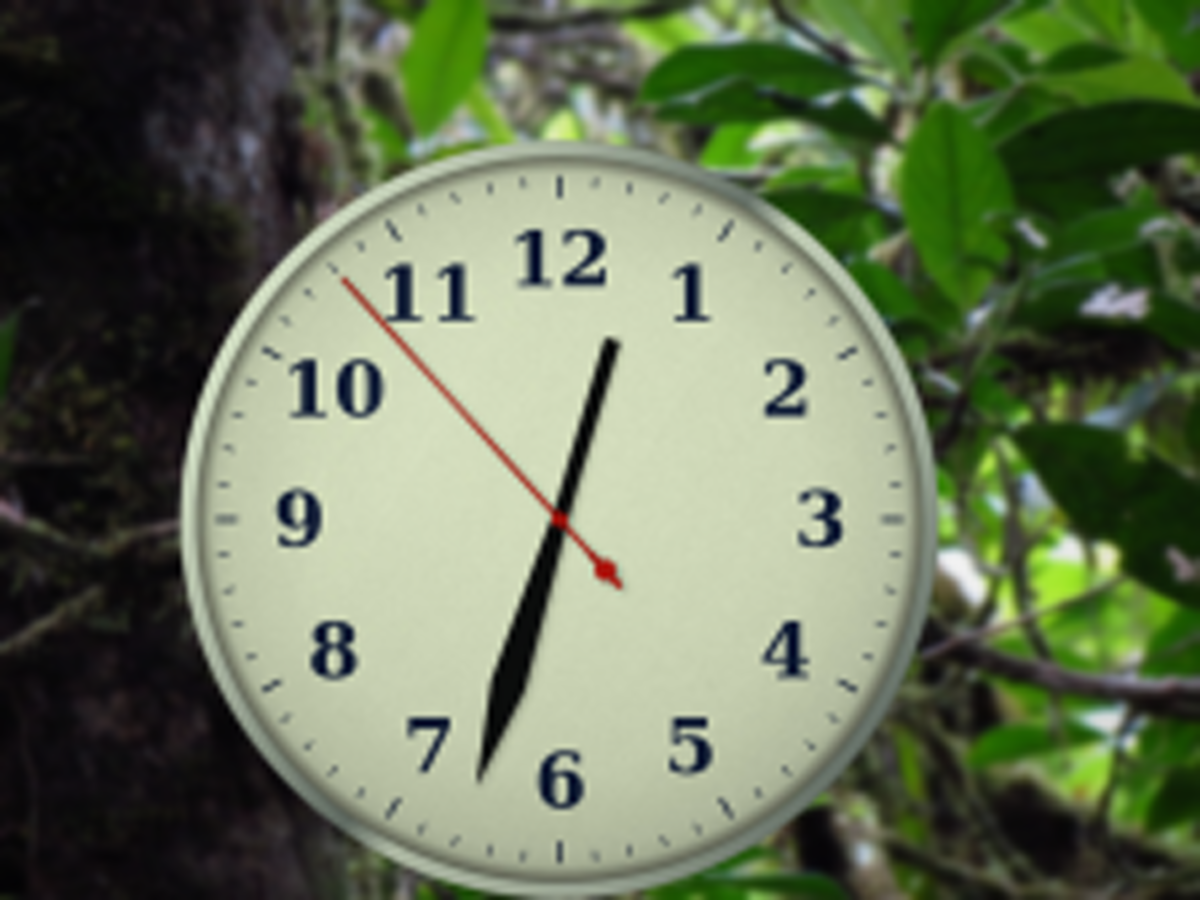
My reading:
12 h 32 min 53 s
